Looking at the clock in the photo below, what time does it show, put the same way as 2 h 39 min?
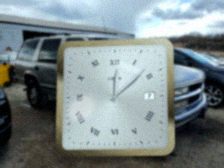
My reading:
12 h 08 min
